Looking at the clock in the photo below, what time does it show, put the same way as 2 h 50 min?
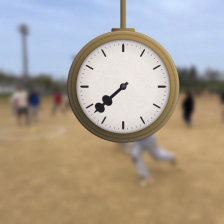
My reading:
7 h 38 min
